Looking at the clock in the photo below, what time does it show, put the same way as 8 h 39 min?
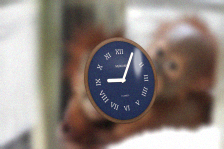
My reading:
9 h 05 min
